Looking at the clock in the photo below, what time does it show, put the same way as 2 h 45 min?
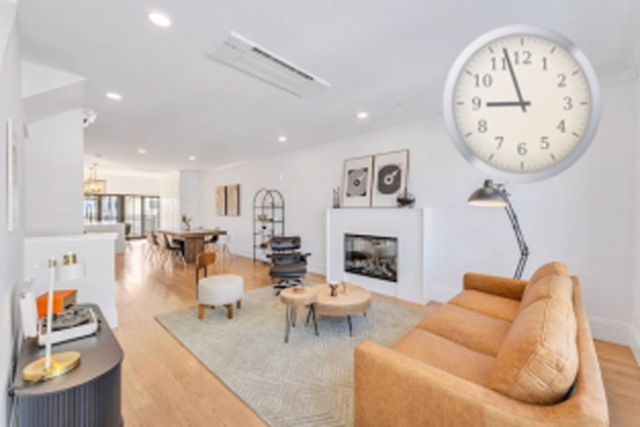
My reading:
8 h 57 min
